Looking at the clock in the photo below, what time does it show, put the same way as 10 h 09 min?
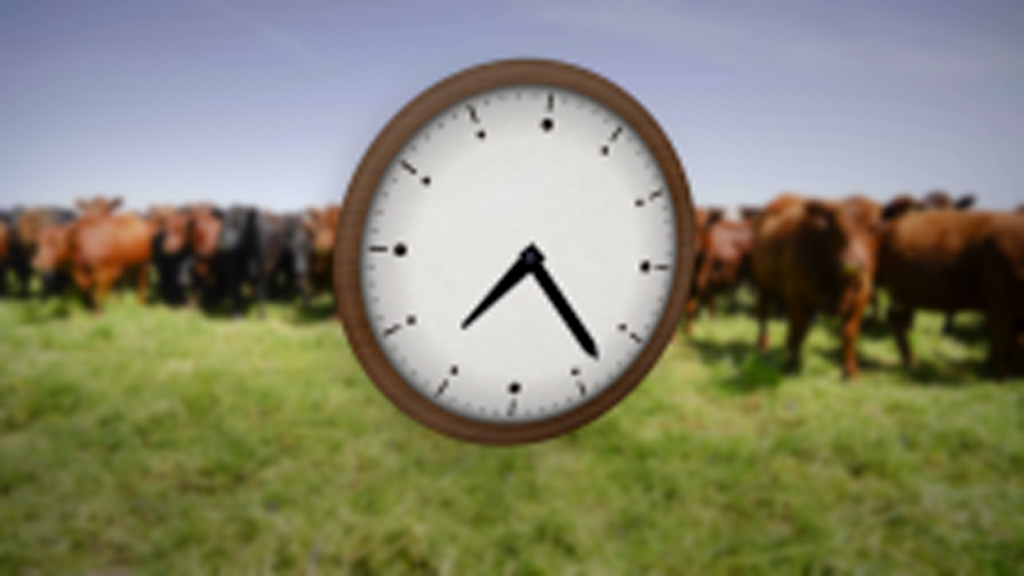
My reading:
7 h 23 min
